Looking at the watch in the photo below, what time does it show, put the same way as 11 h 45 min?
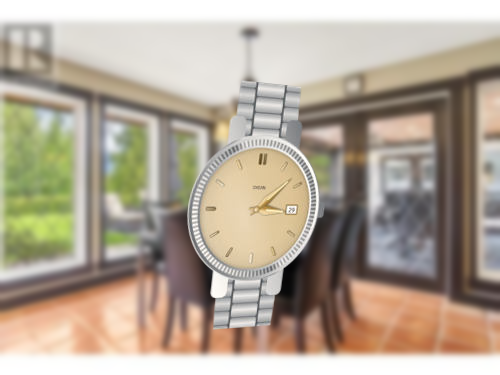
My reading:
3 h 08 min
